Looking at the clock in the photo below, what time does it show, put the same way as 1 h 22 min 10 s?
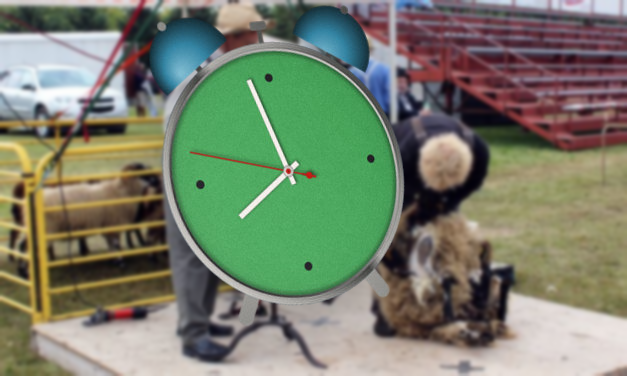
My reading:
7 h 57 min 48 s
